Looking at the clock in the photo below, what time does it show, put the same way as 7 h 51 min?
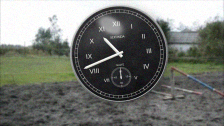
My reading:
10 h 42 min
